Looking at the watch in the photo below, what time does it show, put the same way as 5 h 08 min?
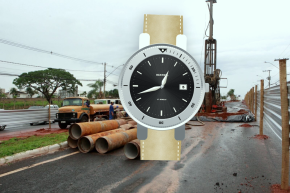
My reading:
12 h 42 min
